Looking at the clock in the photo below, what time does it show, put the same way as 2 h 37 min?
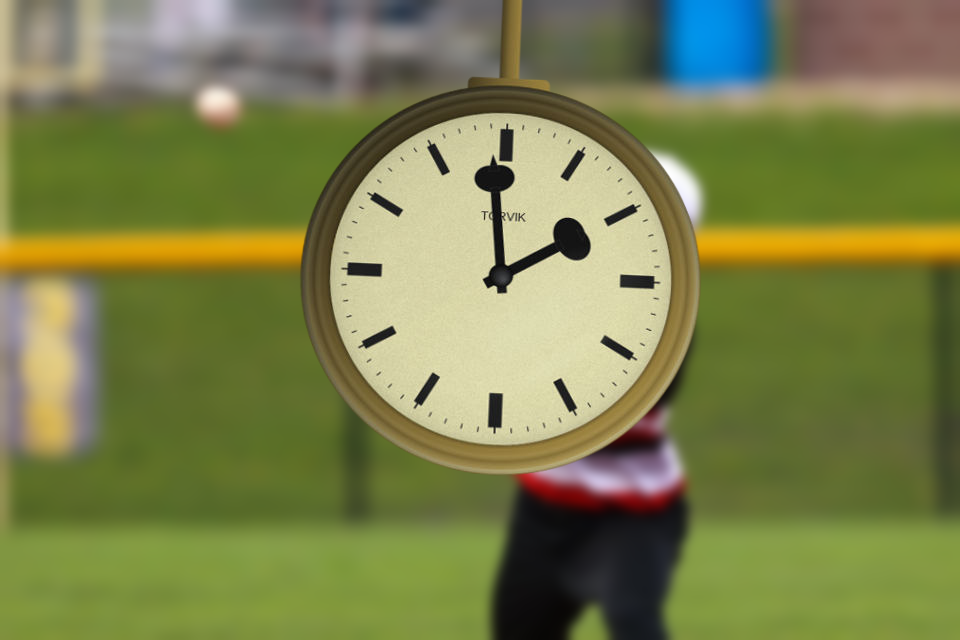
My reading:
1 h 59 min
